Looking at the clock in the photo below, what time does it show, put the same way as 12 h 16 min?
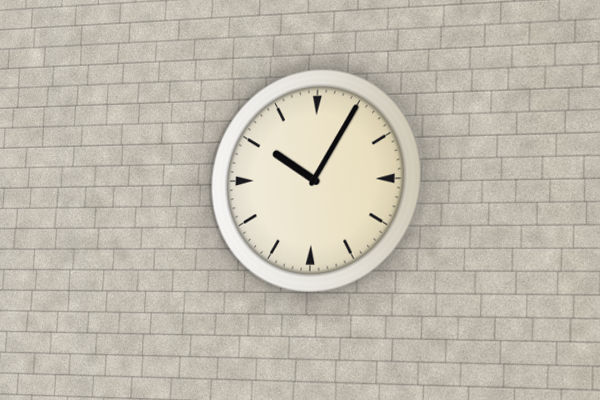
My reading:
10 h 05 min
